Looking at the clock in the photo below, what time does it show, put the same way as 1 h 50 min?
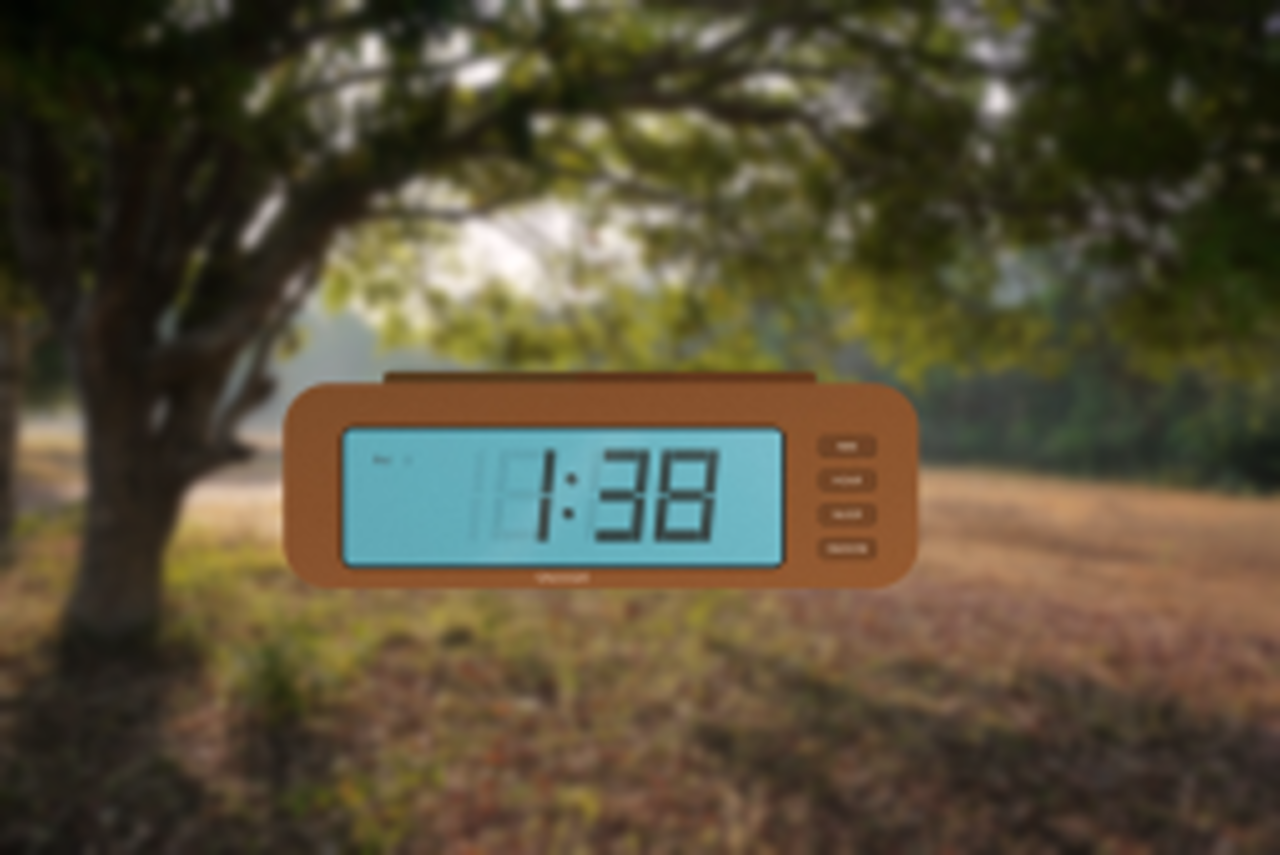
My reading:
1 h 38 min
